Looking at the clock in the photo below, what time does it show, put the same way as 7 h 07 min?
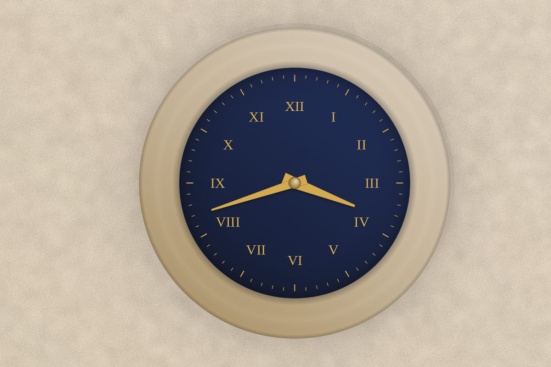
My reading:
3 h 42 min
